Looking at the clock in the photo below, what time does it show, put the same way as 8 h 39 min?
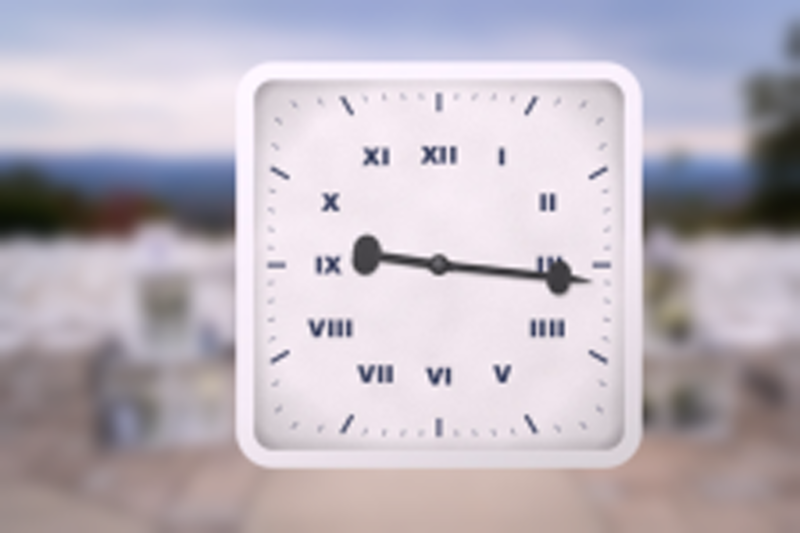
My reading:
9 h 16 min
